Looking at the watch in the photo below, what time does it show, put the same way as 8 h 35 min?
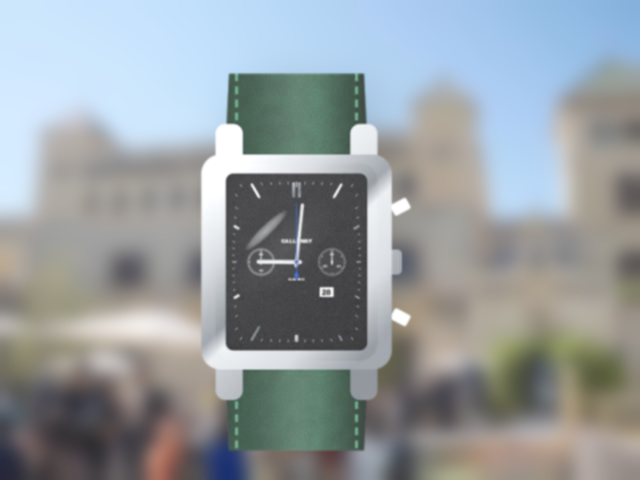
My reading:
9 h 01 min
